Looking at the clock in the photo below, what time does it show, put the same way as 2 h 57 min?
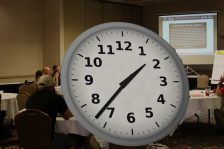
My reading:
1 h 37 min
